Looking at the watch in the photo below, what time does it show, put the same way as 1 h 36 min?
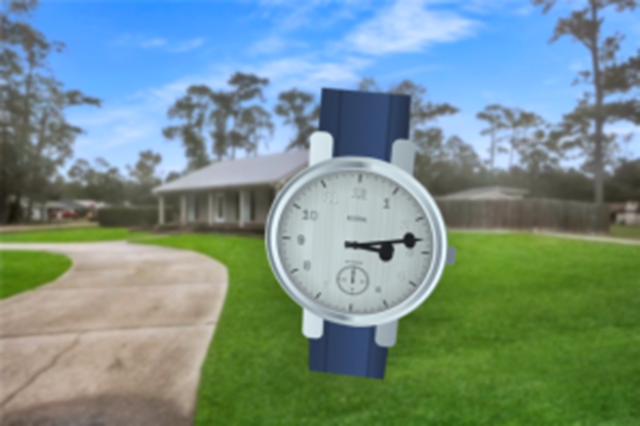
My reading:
3 h 13 min
